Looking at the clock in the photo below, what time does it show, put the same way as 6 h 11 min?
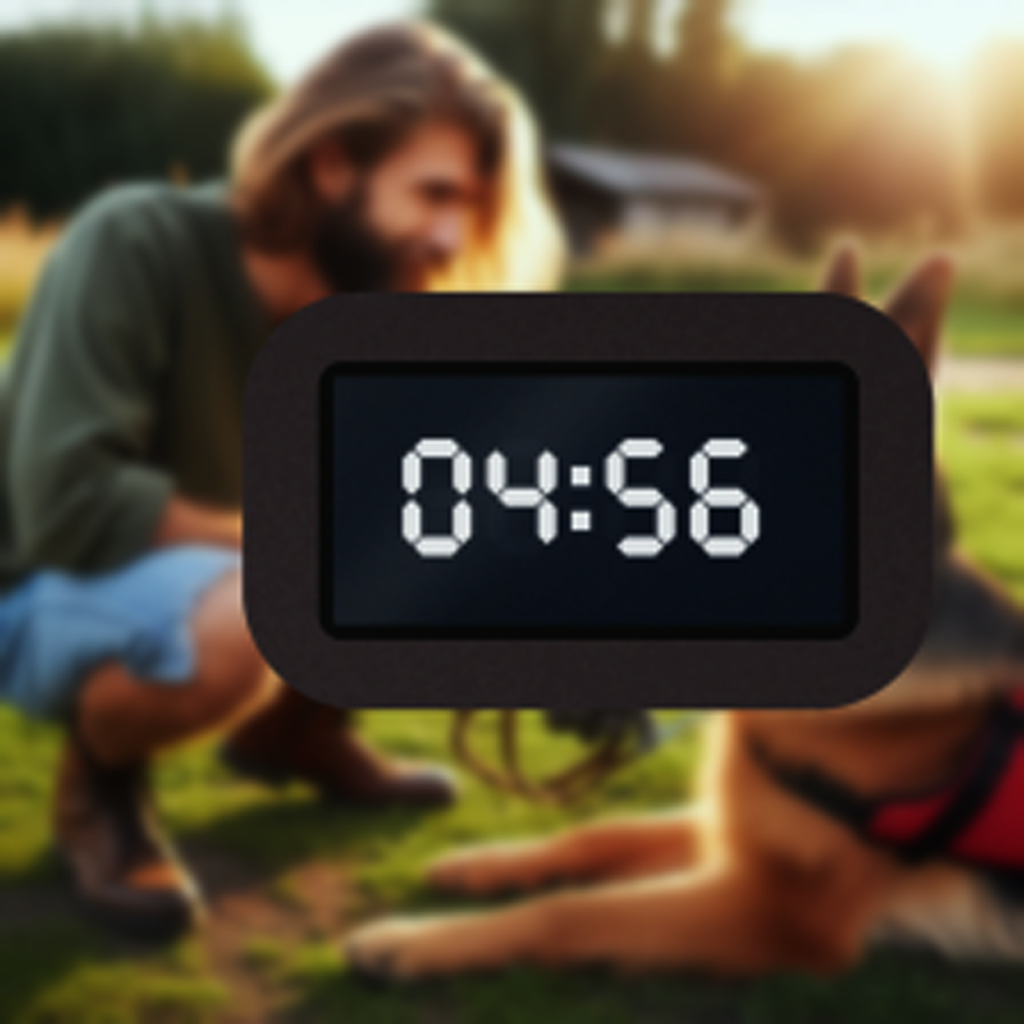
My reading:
4 h 56 min
